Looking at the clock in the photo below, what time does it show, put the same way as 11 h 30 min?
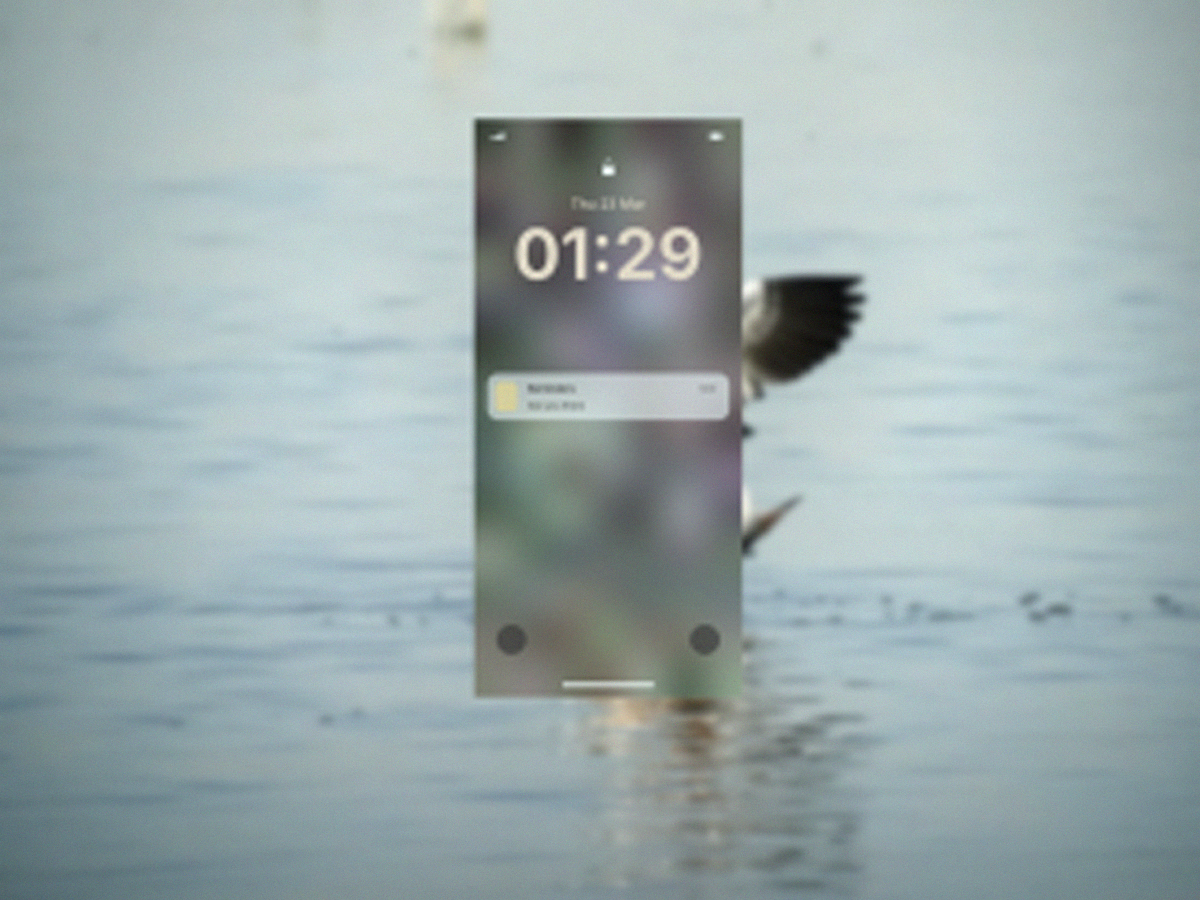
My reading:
1 h 29 min
